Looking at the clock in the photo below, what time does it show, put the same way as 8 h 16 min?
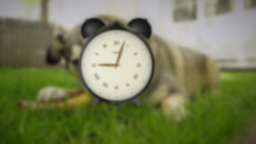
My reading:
9 h 03 min
